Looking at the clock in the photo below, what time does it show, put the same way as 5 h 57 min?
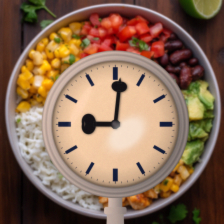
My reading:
9 h 01 min
